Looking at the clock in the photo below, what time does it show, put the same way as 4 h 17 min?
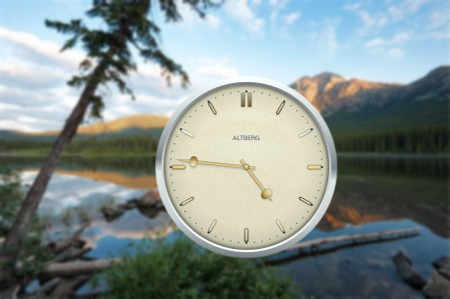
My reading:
4 h 46 min
